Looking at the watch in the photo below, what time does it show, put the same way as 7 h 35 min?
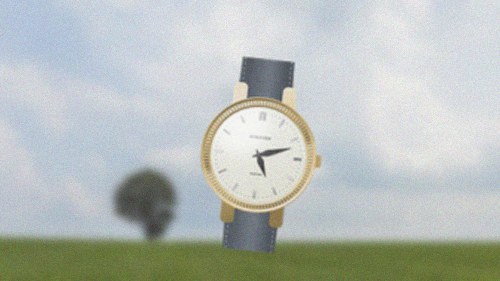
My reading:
5 h 12 min
